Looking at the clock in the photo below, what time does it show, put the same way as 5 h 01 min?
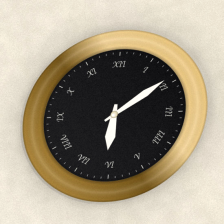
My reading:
6 h 09 min
